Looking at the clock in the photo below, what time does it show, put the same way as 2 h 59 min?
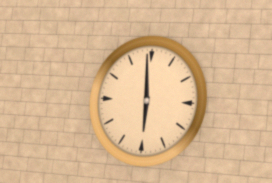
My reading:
5 h 59 min
